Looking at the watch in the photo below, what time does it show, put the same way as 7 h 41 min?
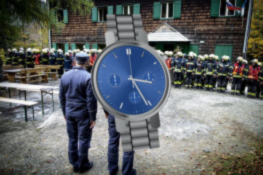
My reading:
3 h 26 min
